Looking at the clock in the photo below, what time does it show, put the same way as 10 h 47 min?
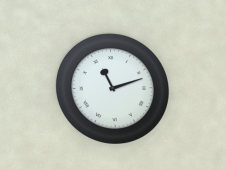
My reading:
11 h 12 min
